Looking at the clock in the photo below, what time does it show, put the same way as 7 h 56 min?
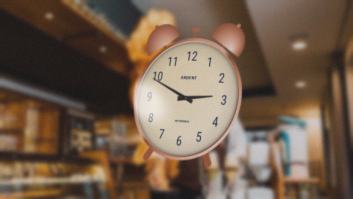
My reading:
2 h 49 min
